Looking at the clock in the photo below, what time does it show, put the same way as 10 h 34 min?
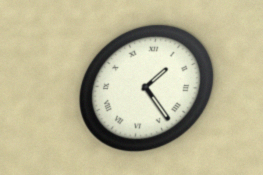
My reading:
1 h 23 min
